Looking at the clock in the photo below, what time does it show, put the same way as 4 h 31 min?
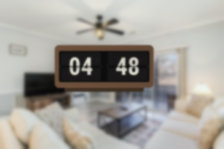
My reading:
4 h 48 min
